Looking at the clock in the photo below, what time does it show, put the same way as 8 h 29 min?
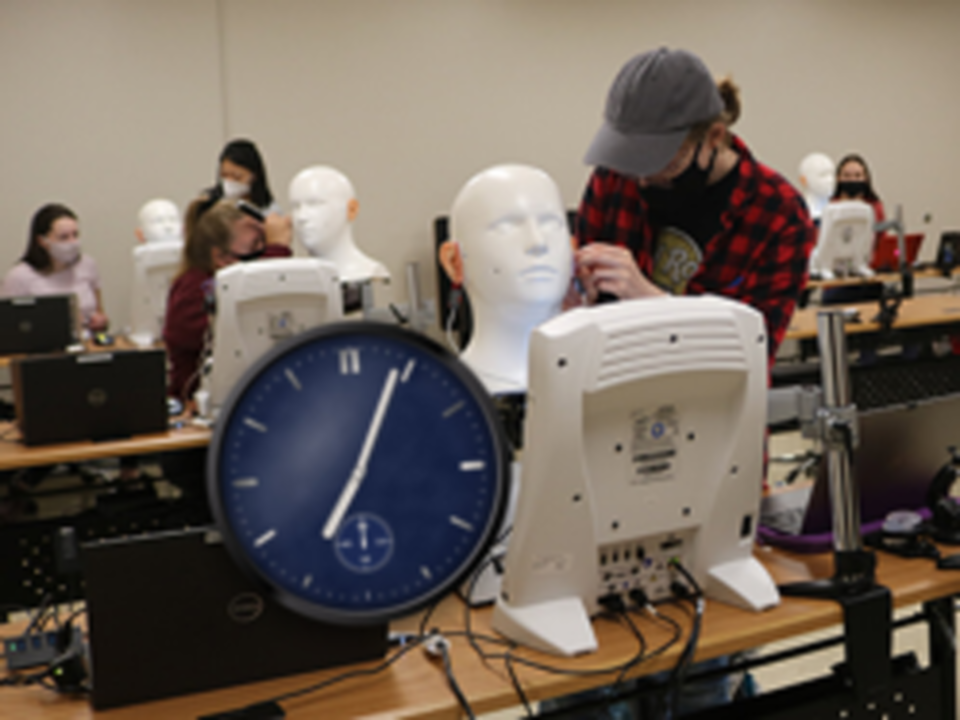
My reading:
7 h 04 min
